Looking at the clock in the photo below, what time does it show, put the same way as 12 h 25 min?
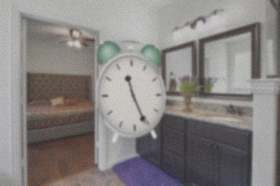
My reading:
11 h 26 min
